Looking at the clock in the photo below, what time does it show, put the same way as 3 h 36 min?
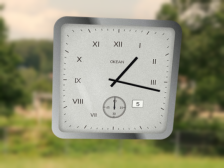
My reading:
1 h 17 min
